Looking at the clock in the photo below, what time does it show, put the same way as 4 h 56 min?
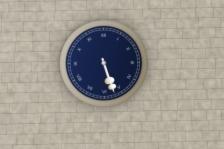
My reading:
5 h 27 min
